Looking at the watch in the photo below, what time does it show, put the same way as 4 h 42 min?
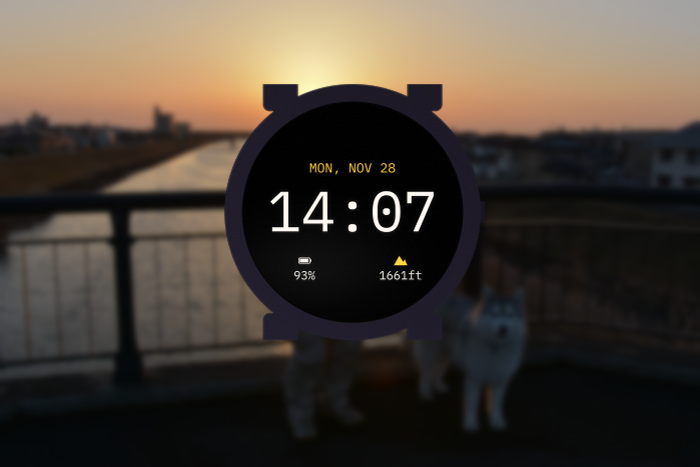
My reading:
14 h 07 min
